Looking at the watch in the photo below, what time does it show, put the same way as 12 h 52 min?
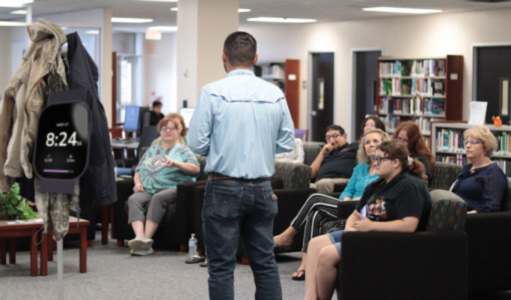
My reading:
8 h 24 min
